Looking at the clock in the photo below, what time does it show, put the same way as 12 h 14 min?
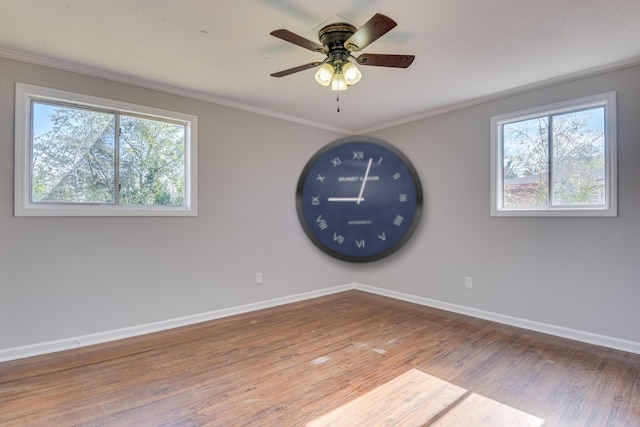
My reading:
9 h 03 min
